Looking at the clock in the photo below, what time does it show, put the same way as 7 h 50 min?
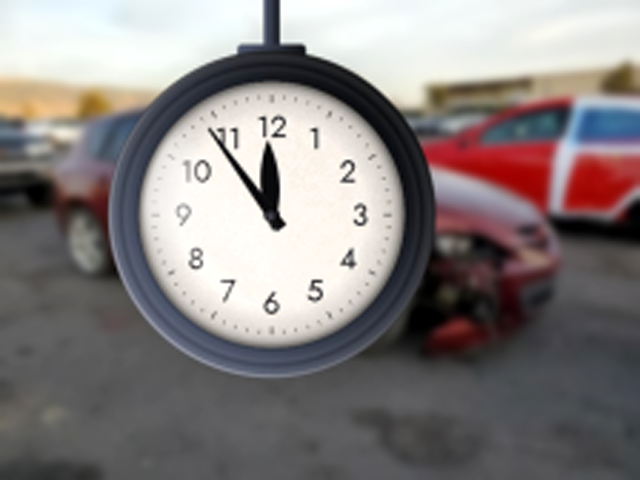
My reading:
11 h 54 min
